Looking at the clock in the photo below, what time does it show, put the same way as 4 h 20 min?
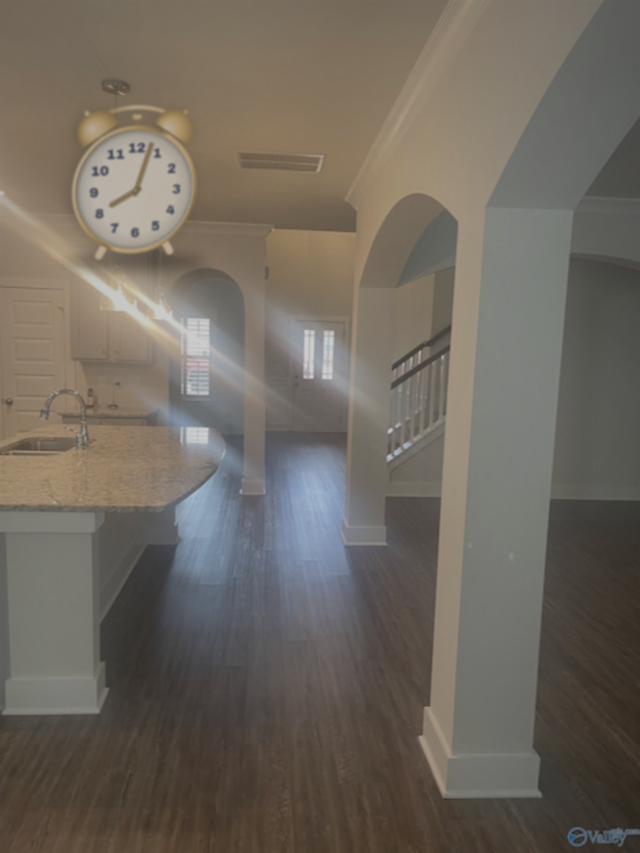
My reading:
8 h 03 min
